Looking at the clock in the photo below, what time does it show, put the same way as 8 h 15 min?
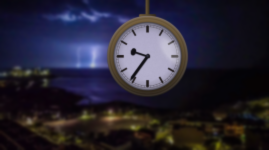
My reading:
9 h 36 min
